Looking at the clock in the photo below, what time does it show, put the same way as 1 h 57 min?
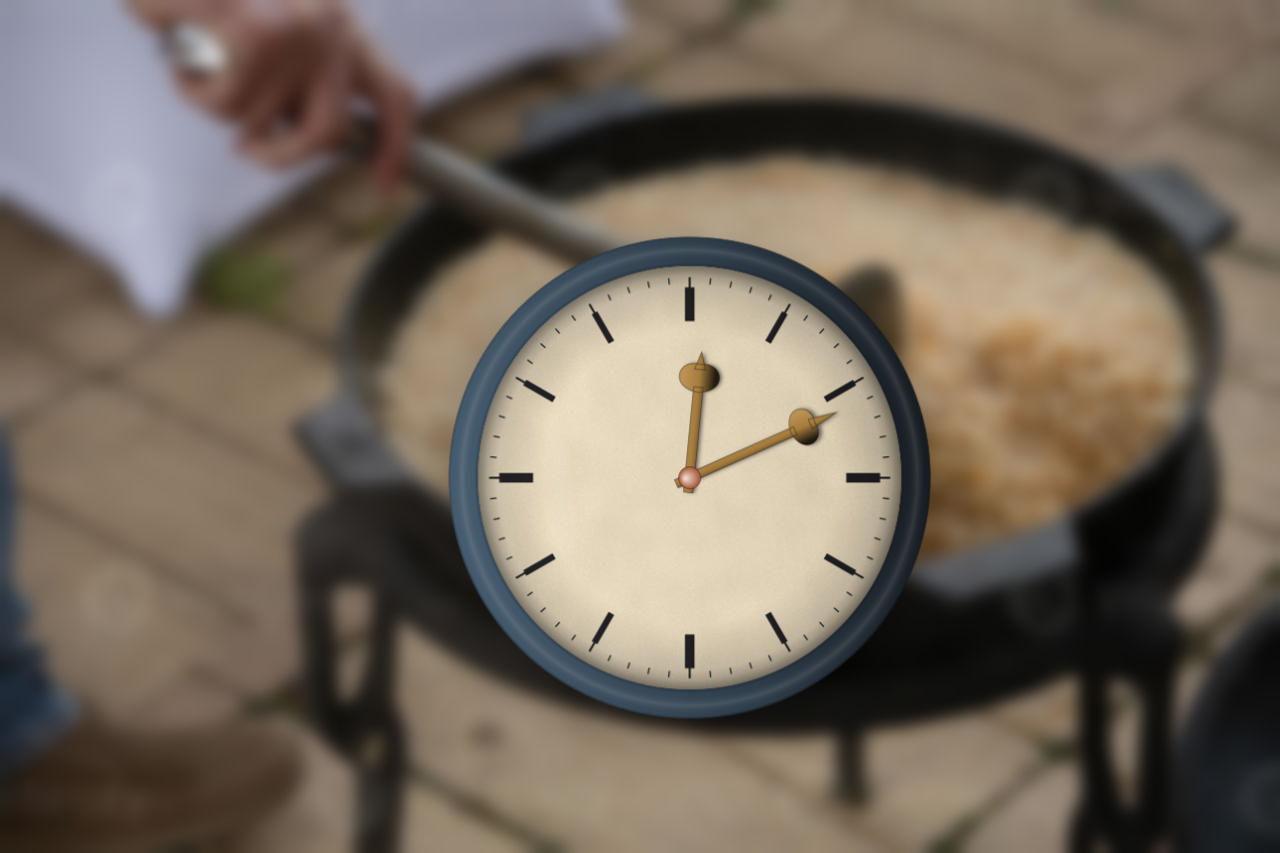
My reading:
12 h 11 min
